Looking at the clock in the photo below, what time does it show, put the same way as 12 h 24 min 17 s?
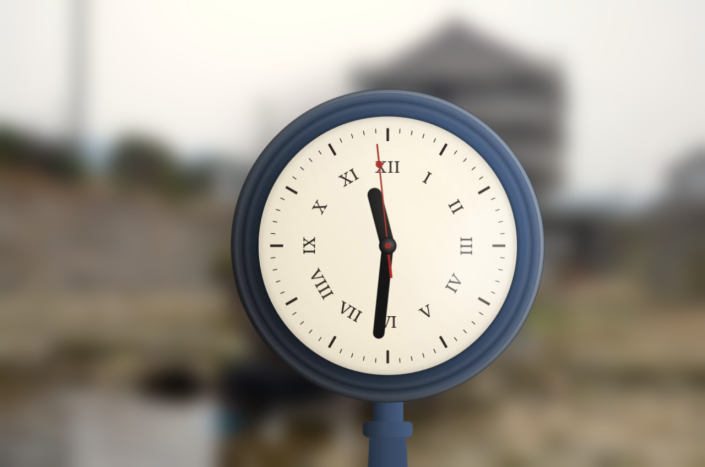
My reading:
11 h 30 min 59 s
